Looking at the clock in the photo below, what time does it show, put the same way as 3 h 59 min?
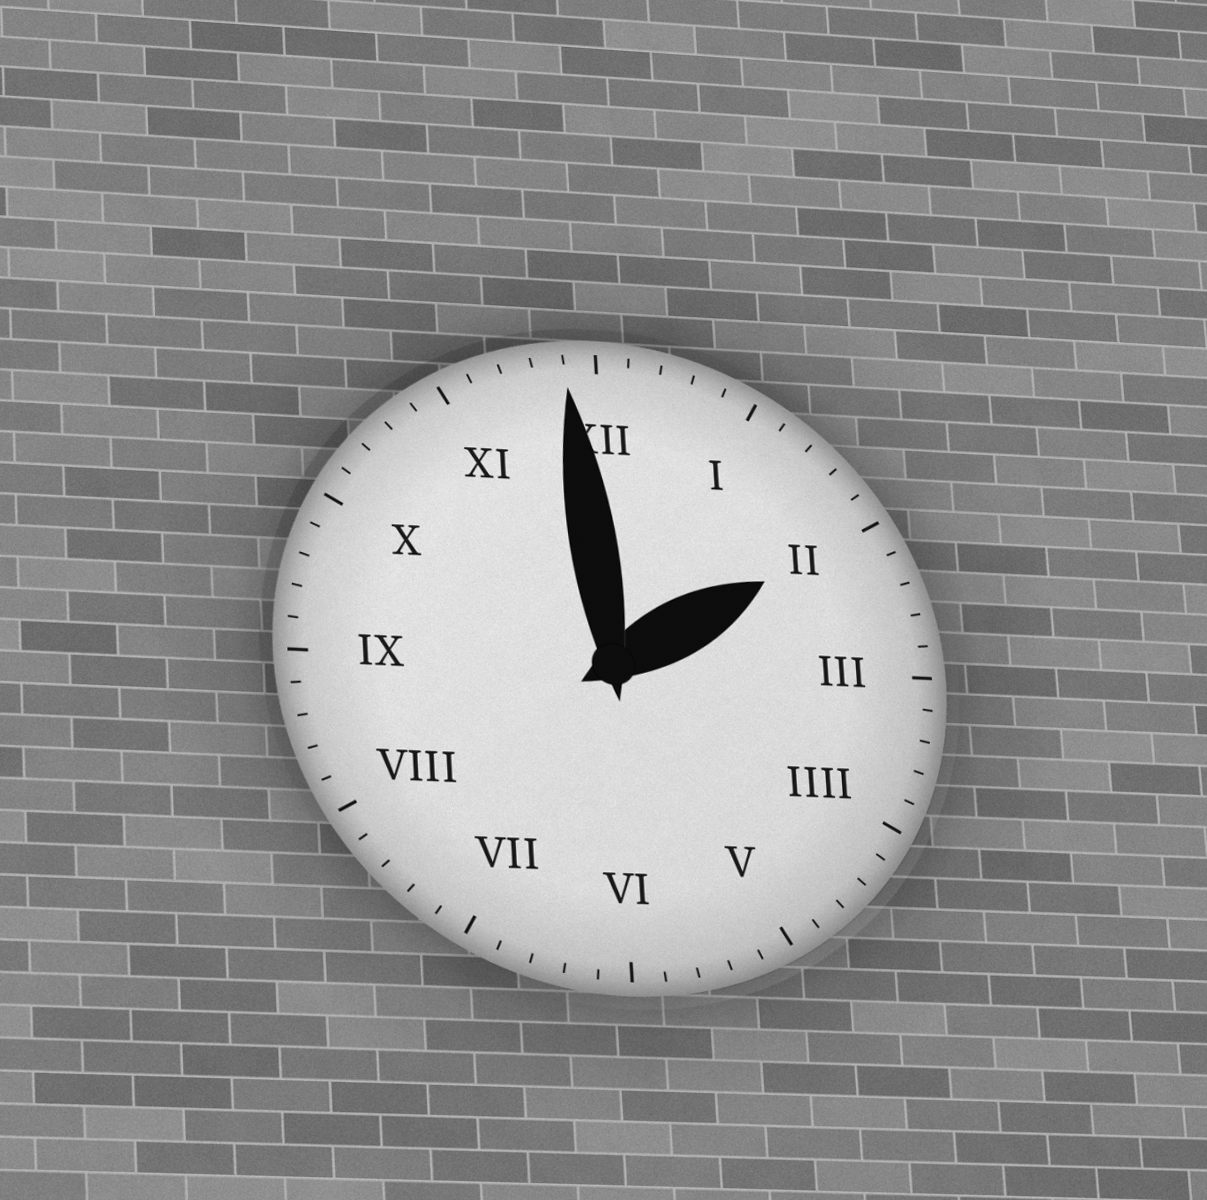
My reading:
1 h 59 min
